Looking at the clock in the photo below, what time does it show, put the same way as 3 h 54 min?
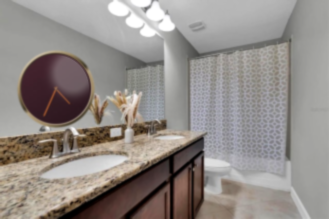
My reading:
4 h 34 min
